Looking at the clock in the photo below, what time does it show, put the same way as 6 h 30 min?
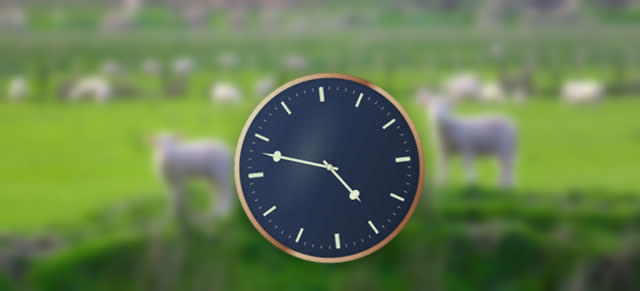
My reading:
4 h 48 min
